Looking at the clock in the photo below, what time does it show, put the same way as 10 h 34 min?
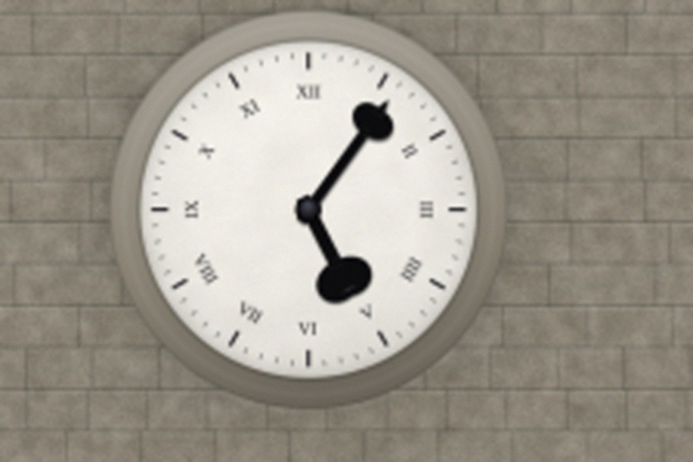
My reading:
5 h 06 min
